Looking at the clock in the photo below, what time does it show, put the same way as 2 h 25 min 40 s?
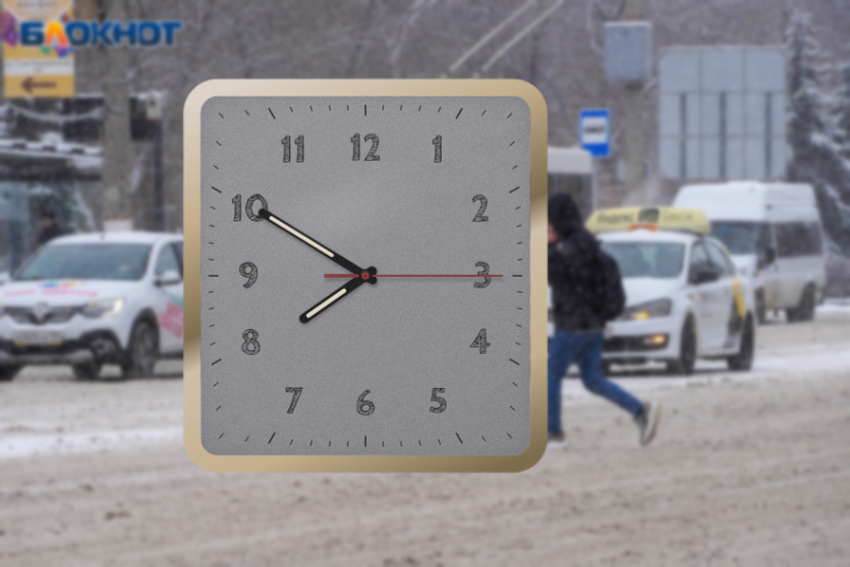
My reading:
7 h 50 min 15 s
